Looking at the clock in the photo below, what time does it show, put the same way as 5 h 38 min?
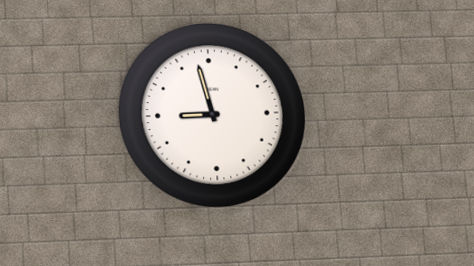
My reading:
8 h 58 min
